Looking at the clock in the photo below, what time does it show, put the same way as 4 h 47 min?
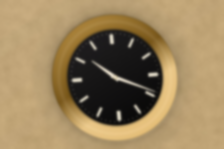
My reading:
10 h 19 min
